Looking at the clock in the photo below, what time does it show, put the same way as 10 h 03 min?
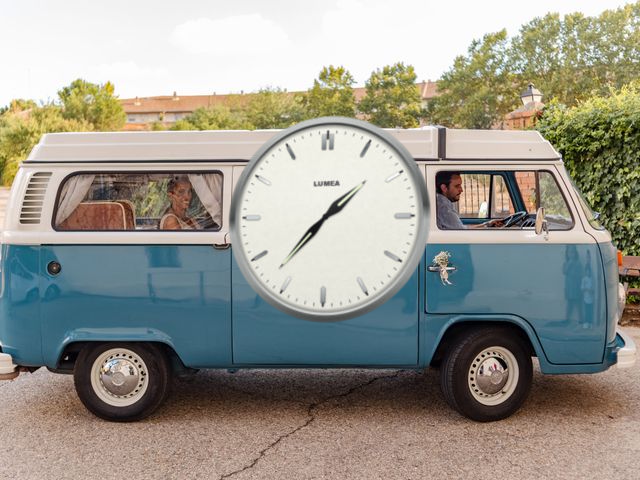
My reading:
1 h 37 min
